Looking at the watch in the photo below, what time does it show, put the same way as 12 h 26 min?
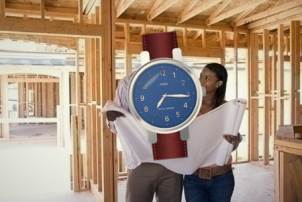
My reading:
7 h 16 min
